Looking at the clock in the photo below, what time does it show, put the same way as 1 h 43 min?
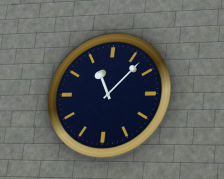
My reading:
11 h 07 min
